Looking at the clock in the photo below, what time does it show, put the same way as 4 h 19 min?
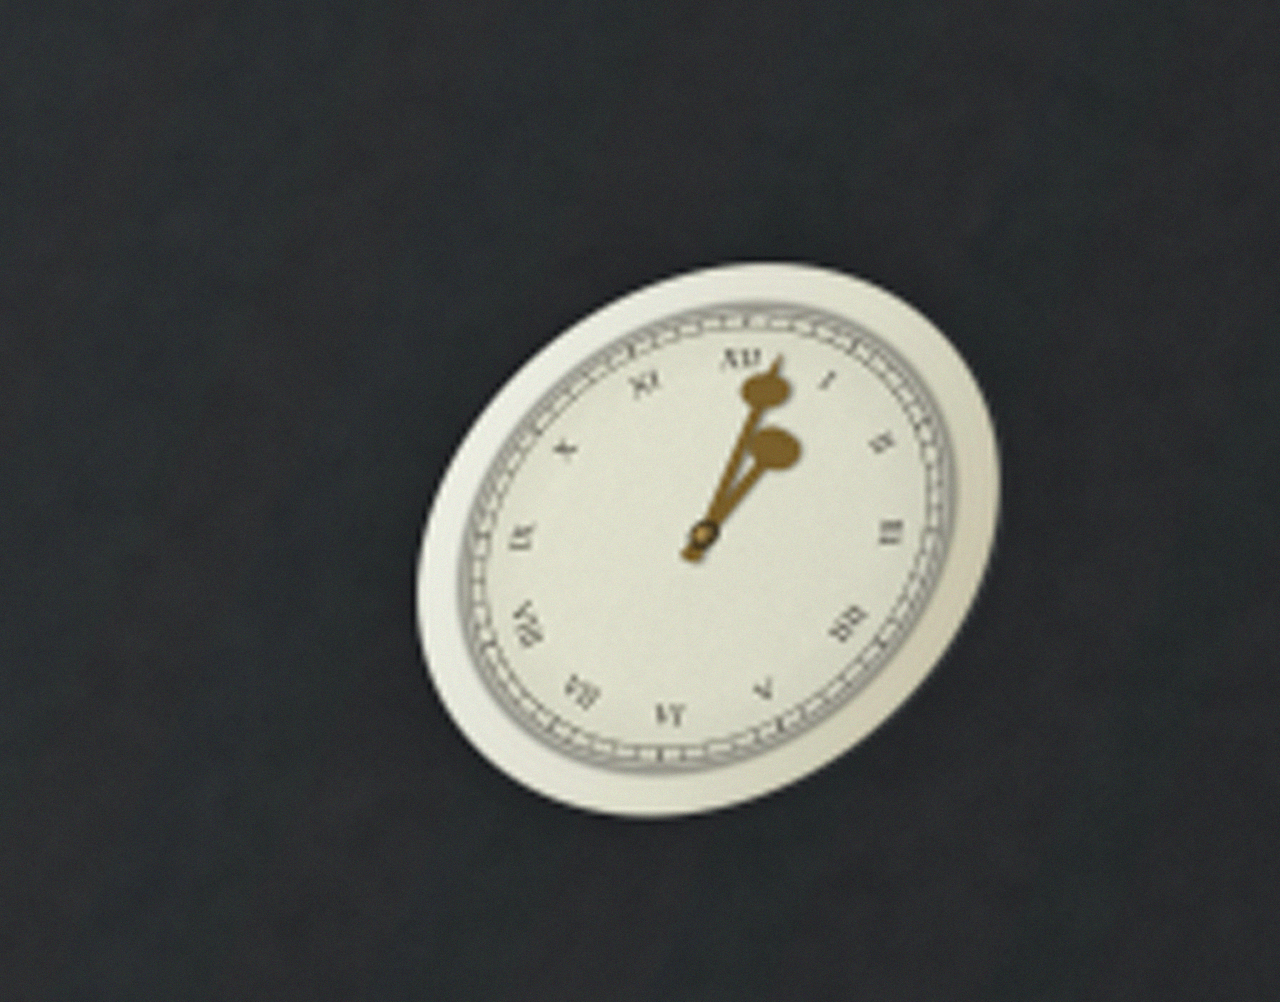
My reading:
1 h 02 min
